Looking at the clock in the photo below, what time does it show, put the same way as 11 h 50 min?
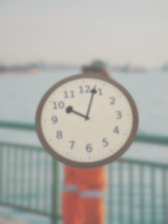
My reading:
10 h 03 min
